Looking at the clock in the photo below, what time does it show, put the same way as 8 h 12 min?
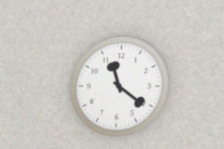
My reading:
11 h 21 min
